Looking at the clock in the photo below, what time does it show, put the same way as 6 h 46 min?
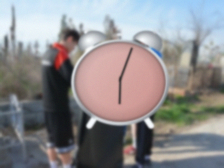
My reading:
6 h 03 min
